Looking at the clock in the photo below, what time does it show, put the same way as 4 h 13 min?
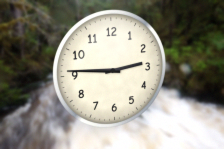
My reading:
2 h 46 min
